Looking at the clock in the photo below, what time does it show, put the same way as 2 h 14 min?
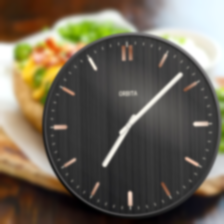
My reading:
7 h 08 min
